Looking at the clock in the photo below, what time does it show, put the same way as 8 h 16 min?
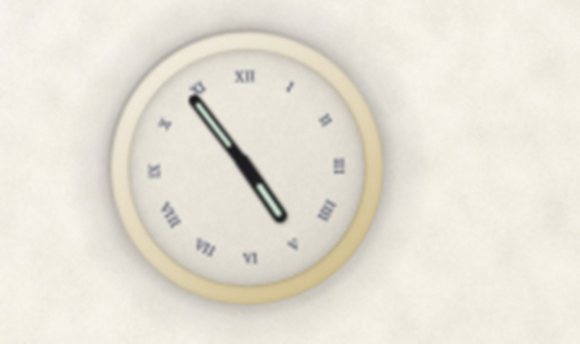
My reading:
4 h 54 min
